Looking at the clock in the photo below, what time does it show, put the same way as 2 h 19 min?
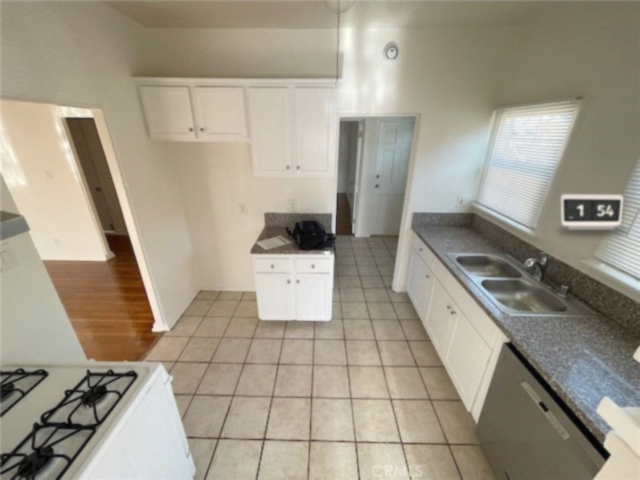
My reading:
1 h 54 min
